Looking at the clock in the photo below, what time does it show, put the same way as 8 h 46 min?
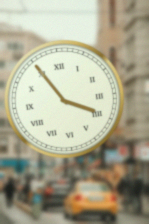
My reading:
3 h 55 min
